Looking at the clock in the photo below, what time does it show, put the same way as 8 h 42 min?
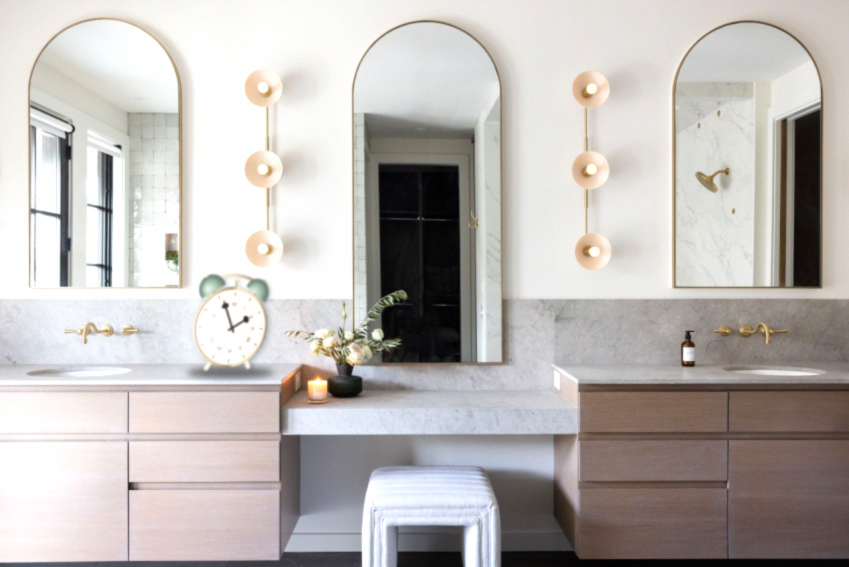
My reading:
1 h 56 min
